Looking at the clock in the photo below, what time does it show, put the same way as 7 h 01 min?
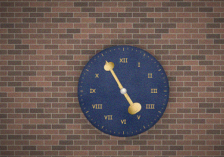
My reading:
4 h 55 min
